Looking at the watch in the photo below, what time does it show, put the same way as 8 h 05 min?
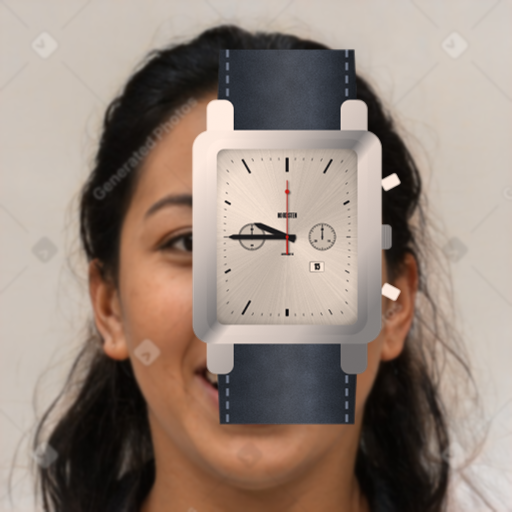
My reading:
9 h 45 min
